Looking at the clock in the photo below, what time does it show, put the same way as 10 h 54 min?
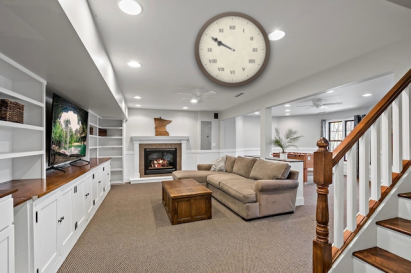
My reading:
9 h 50 min
